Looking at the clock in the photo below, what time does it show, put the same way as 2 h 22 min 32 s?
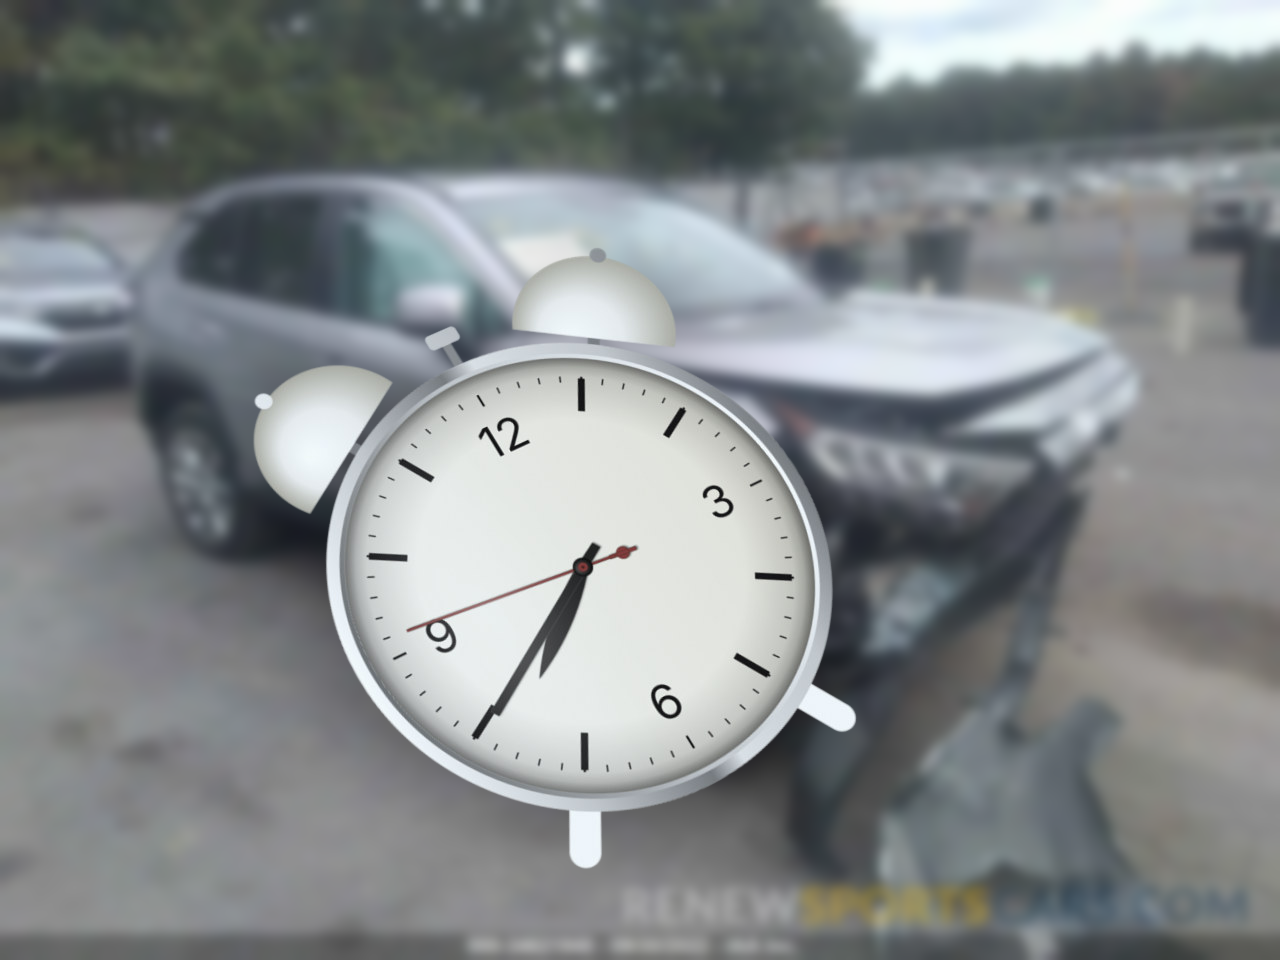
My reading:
7 h 39 min 46 s
